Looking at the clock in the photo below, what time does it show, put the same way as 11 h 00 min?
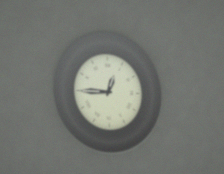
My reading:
12 h 45 min
